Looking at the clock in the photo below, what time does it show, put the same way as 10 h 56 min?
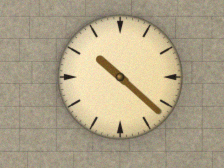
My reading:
10 h 22 min
